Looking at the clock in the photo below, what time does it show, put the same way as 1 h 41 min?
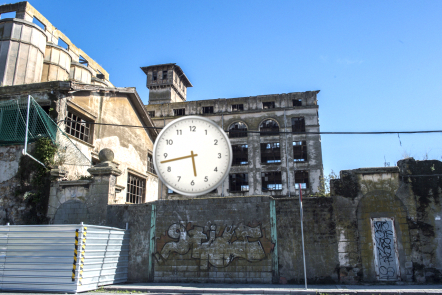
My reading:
5 h 43 min
